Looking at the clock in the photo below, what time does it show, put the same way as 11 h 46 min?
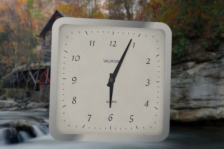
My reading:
6 h 04 min
